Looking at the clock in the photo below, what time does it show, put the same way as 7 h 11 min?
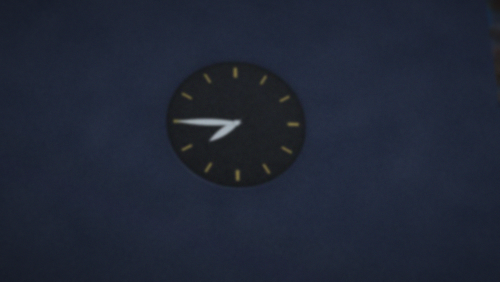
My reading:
7 h 45 min
